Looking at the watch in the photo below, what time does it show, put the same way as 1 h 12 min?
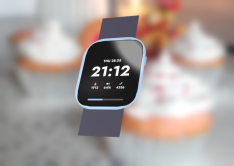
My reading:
21 h 12 min
